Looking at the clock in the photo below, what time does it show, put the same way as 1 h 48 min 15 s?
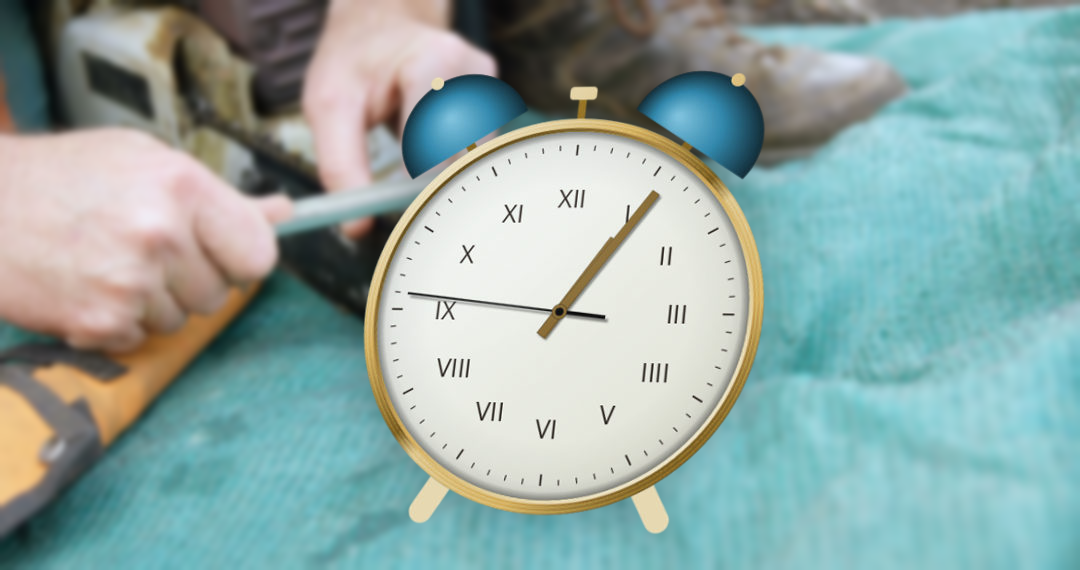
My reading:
1 h 05 min 46 s
